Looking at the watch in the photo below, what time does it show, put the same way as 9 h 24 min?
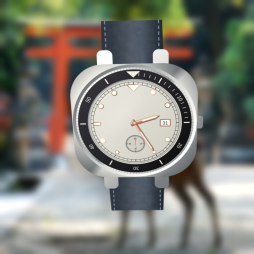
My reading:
2 h 25 min
